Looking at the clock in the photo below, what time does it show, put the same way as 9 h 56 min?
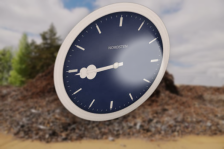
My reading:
8 h 44 min
